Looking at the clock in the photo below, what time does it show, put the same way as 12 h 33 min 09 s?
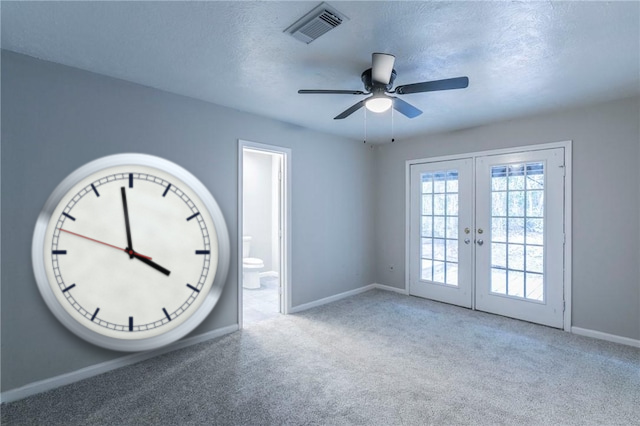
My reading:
3 h 58 min 48 s
